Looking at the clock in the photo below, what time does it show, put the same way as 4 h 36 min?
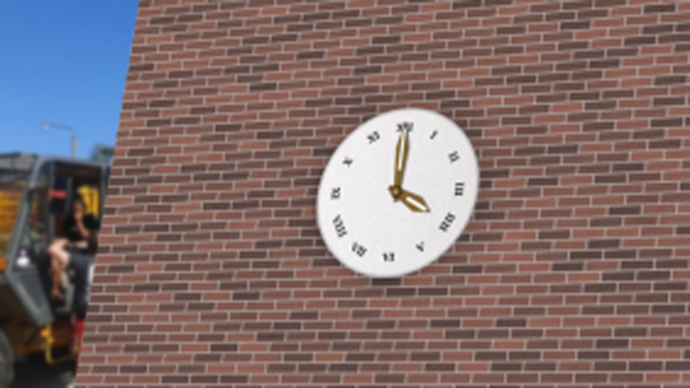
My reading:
4 h 00 min
